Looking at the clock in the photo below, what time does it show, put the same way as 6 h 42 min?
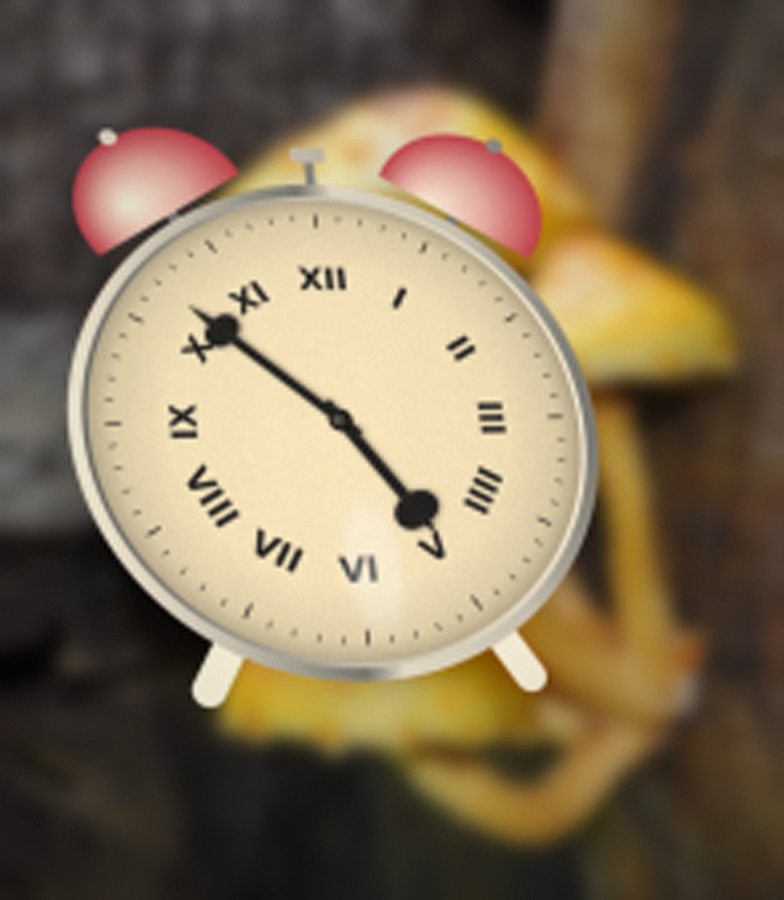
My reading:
4 h 52 min
